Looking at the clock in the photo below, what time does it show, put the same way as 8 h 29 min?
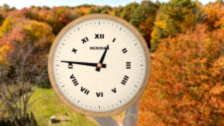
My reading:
12 h 46 min
